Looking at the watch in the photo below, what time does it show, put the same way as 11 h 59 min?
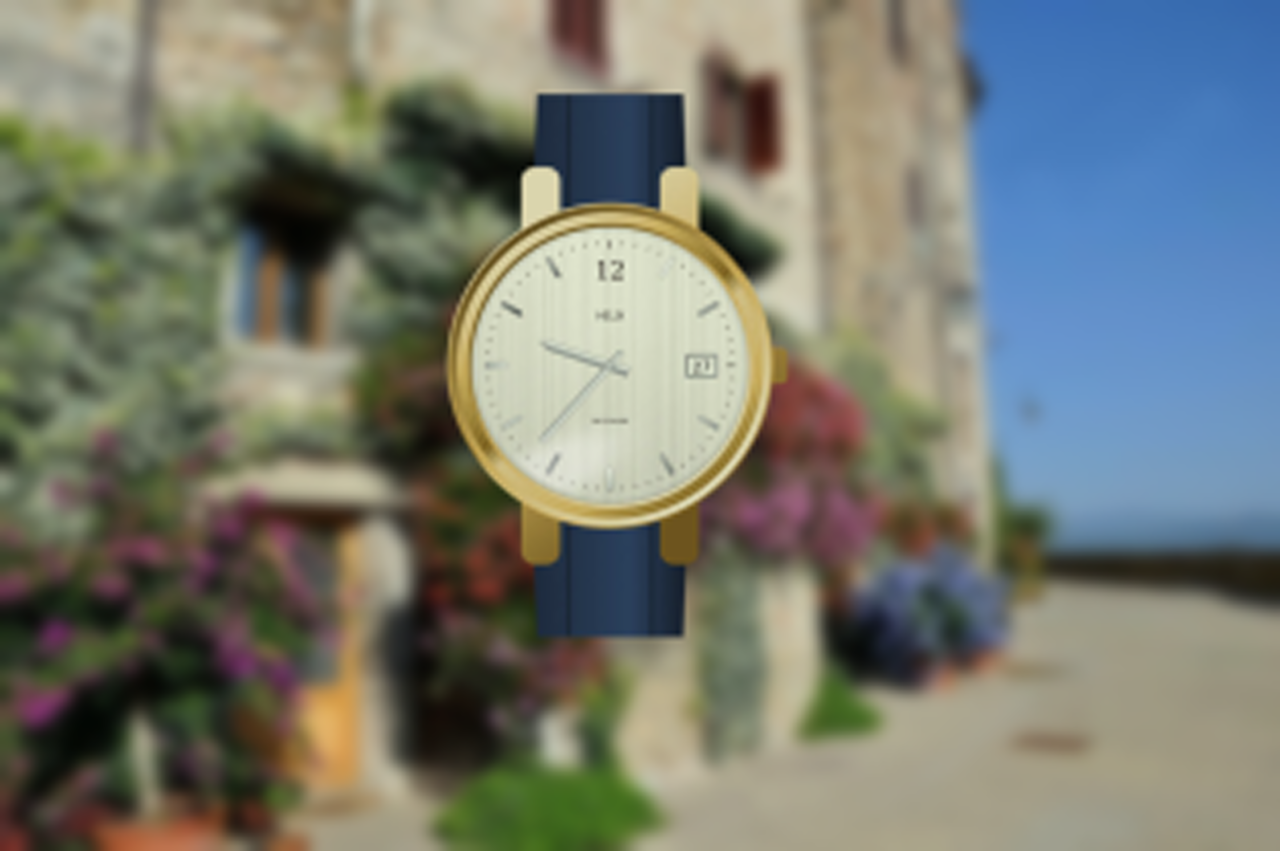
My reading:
9 h 37 min
